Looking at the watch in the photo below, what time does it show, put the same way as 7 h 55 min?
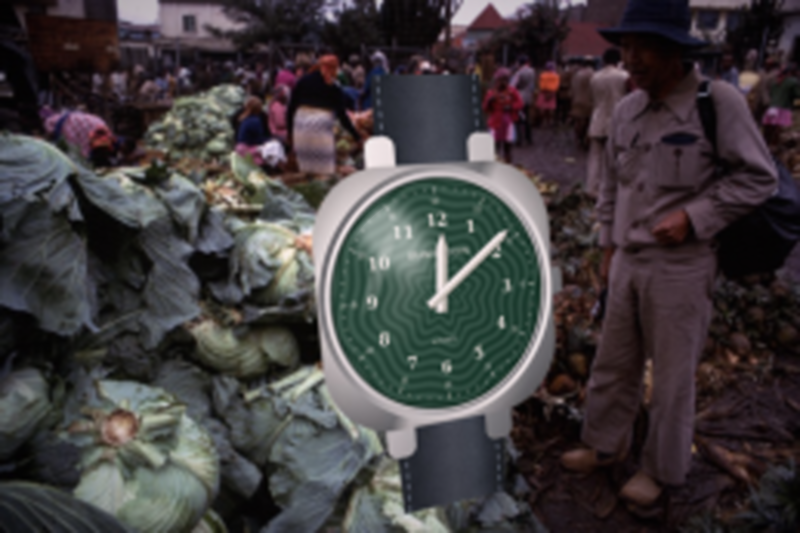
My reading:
12 h 09 min
